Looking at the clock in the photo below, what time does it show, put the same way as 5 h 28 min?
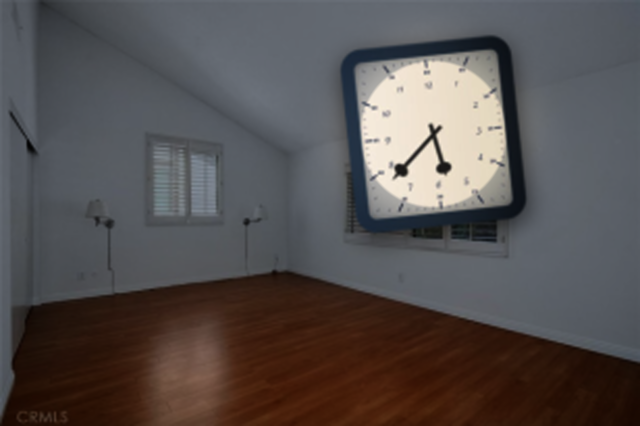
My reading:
5 h 38 min
